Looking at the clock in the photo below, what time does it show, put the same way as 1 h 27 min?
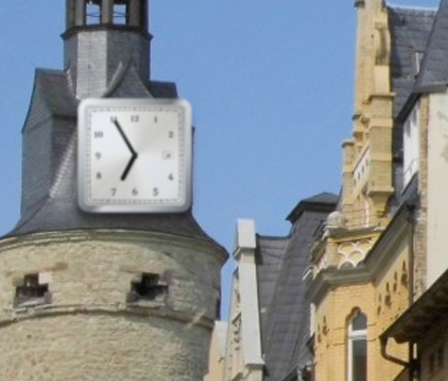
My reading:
6 h 55 min
